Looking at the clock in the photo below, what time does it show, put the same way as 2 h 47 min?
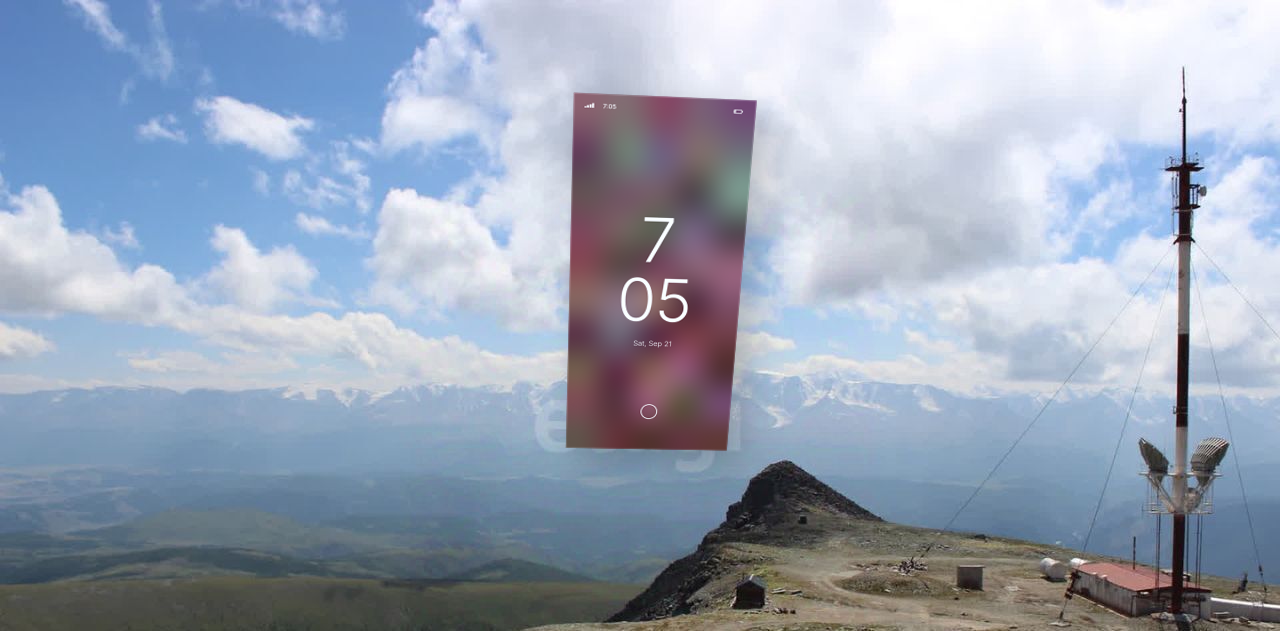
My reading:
7 h 05 min
